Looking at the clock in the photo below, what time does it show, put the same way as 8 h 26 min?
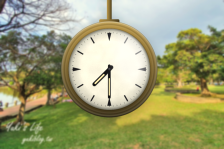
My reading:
7 h 30 min
